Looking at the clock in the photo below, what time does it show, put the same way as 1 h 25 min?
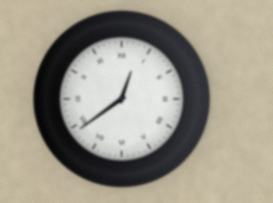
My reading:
12 h 39 min
